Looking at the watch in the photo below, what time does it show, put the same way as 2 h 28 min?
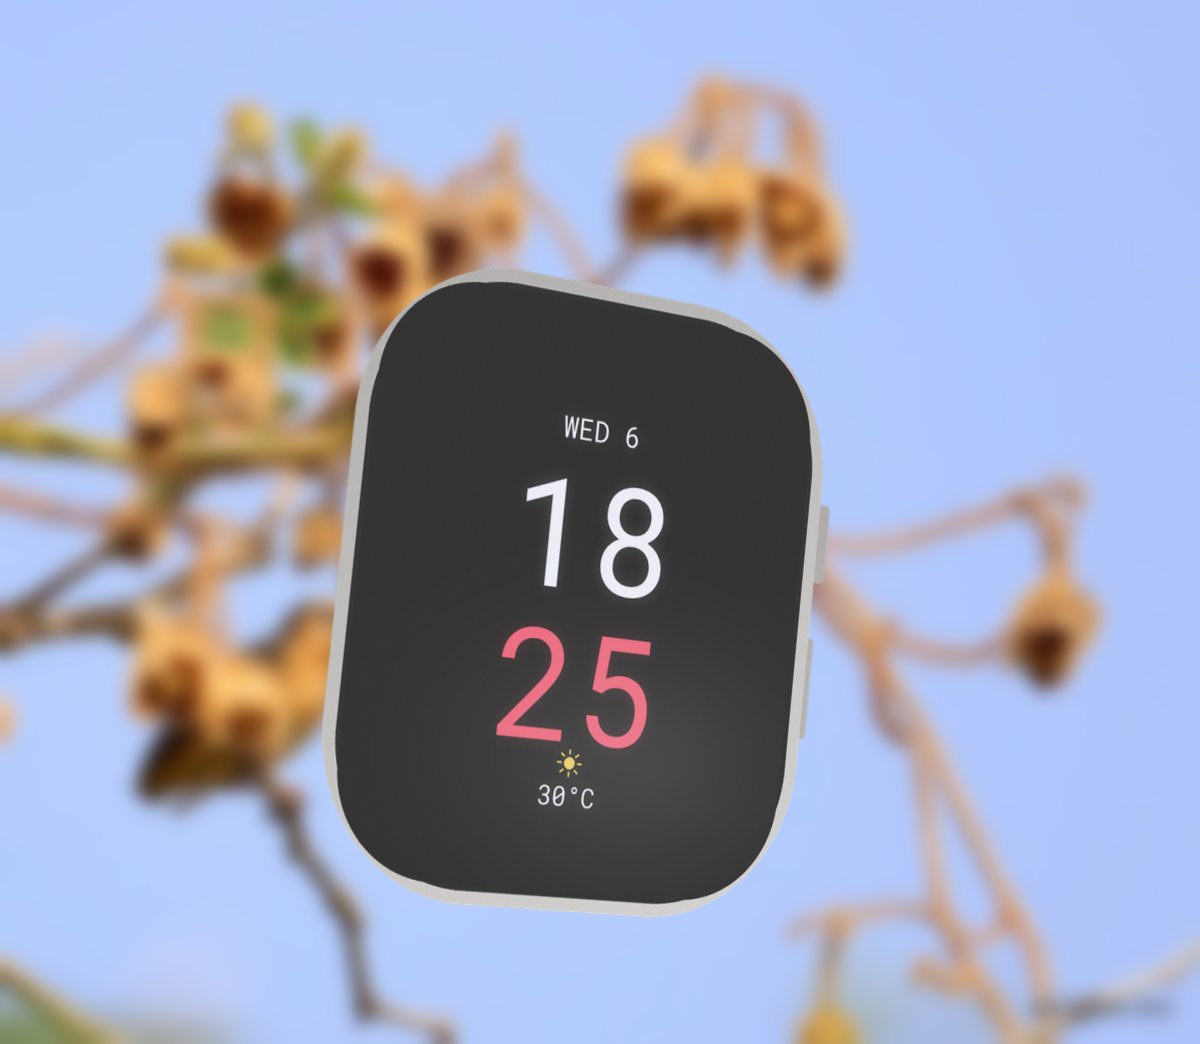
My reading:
18 h 25 min
